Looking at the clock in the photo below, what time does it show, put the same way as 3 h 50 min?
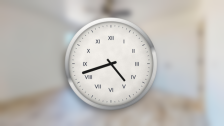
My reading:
4 h 42 min
